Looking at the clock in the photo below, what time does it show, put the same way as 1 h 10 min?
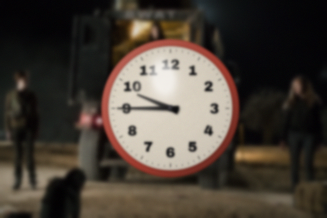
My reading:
9 h 45 min
